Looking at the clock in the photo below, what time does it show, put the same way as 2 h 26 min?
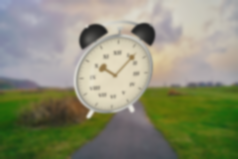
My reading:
10 h 07 min
